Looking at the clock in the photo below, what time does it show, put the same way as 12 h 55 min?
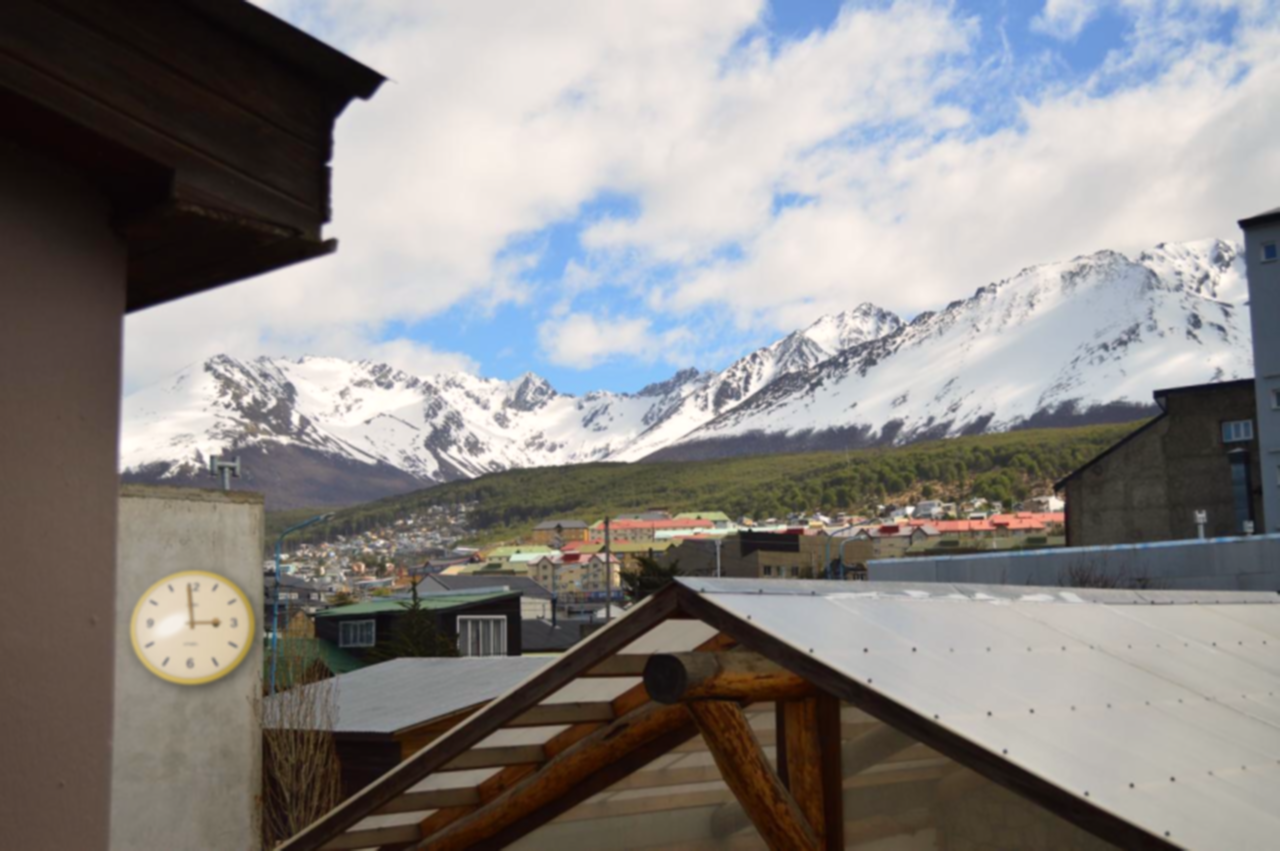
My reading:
2 h 59 min
